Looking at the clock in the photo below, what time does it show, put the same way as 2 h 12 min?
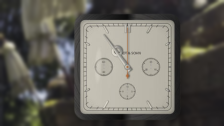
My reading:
10 h 54 min
